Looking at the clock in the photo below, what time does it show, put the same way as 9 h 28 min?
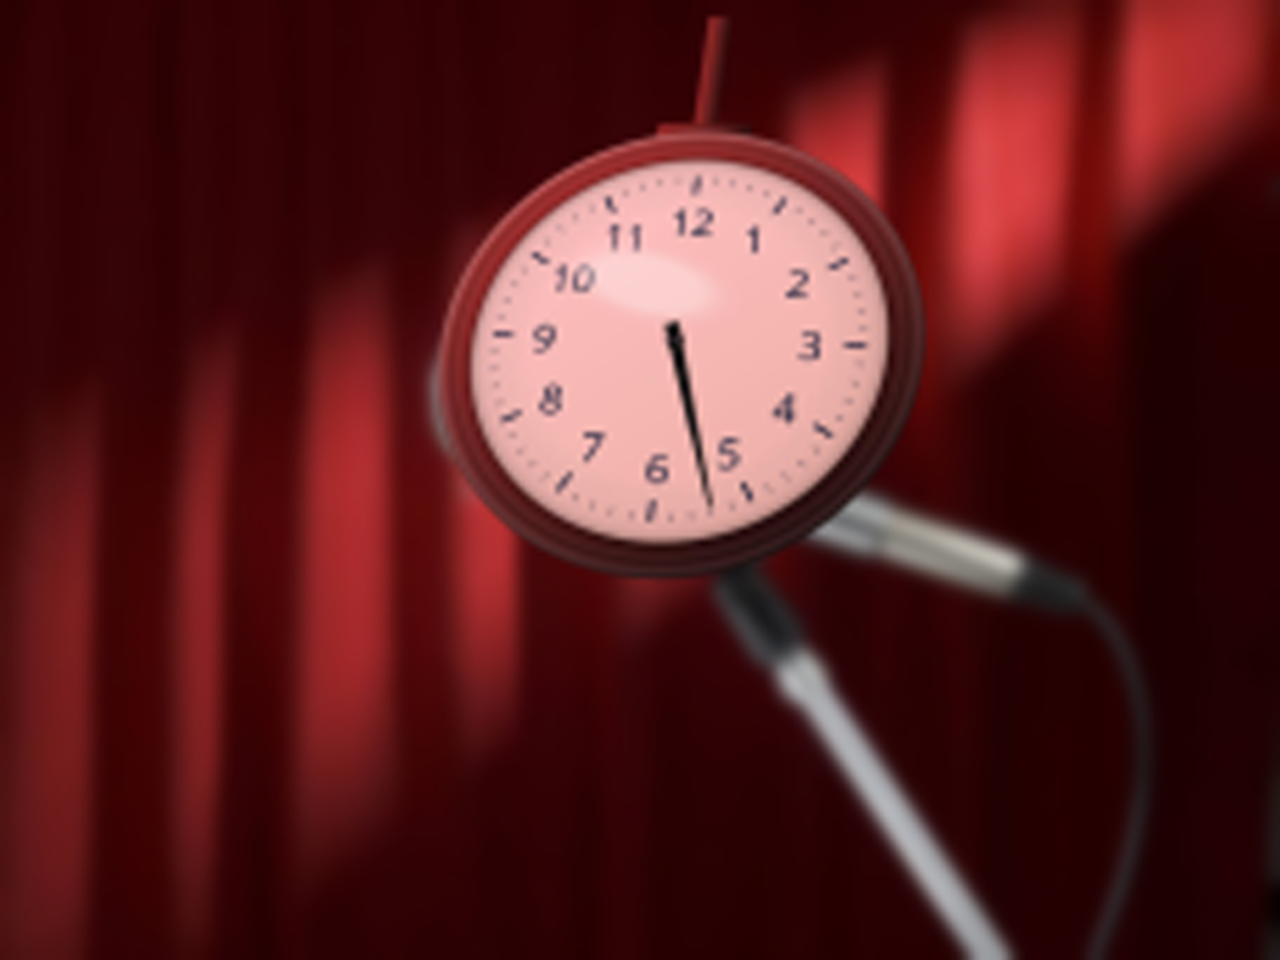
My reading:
5 h 27 min
